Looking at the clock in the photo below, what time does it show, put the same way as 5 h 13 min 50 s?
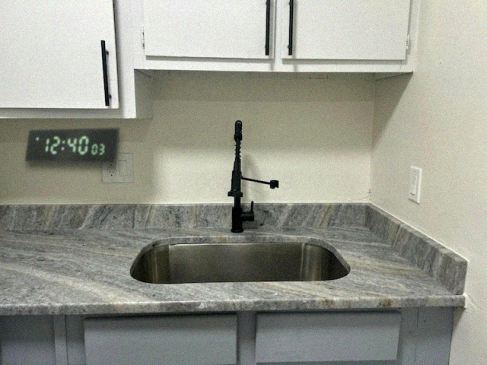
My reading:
12 h 40 min 03 s
